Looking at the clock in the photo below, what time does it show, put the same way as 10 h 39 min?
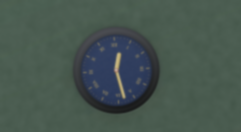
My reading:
12 h 28 min
